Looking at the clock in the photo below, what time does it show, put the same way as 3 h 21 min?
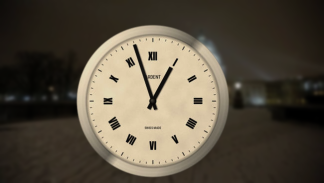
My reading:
12 h 57 min
